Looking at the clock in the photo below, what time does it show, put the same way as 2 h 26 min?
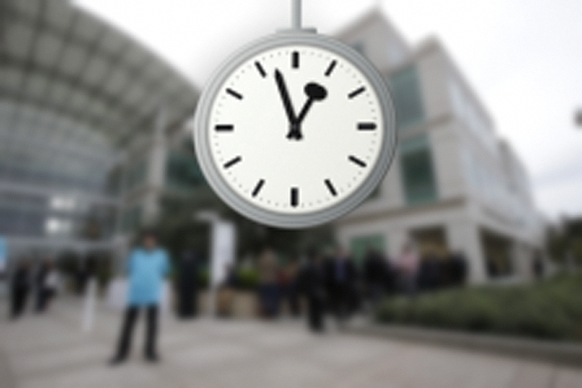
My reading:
12 h 57 min
